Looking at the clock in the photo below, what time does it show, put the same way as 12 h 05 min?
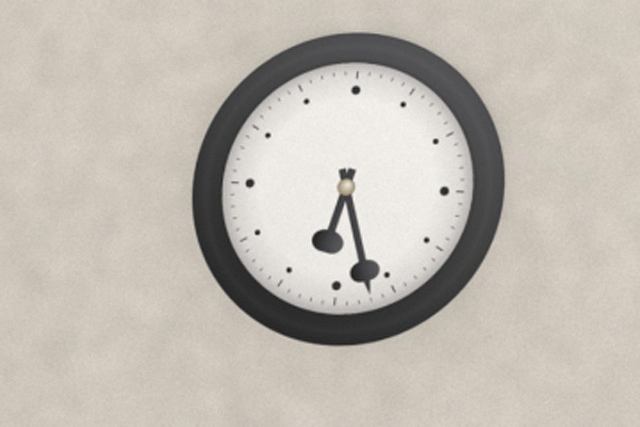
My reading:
6 h 27 min
